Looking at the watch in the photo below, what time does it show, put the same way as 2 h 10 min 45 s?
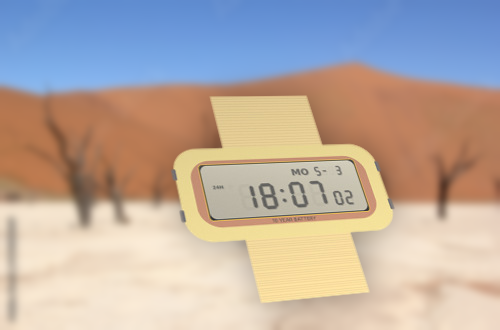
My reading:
18 h 07 min 02 s
